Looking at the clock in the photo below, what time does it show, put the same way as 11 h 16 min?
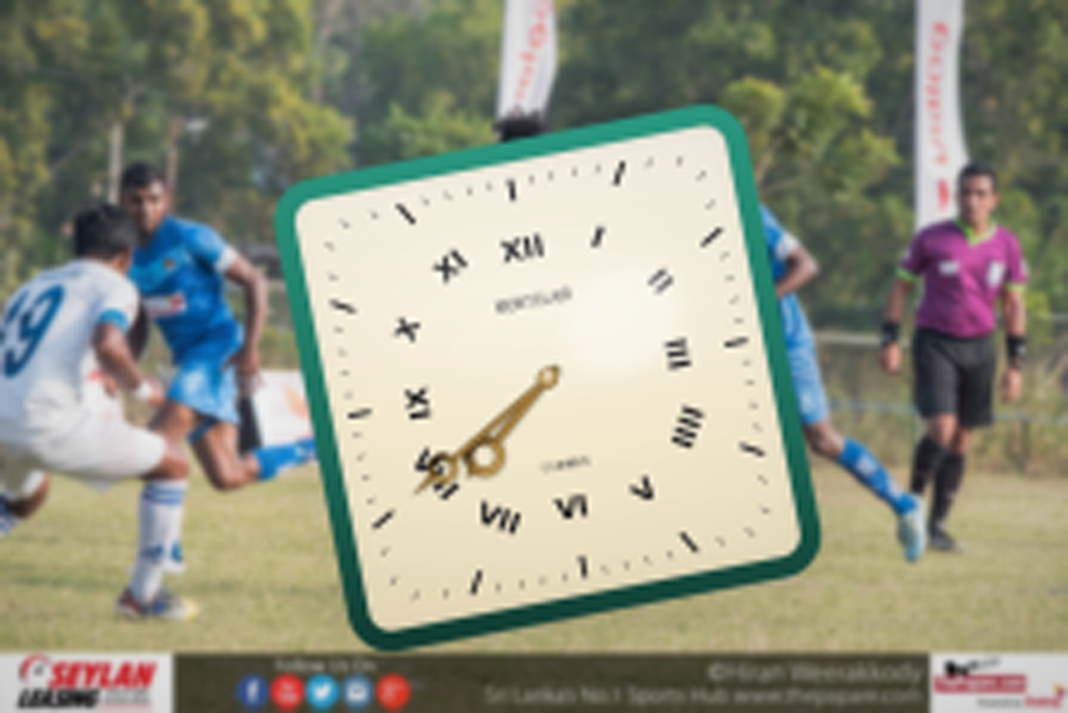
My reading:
7 h 40 min
